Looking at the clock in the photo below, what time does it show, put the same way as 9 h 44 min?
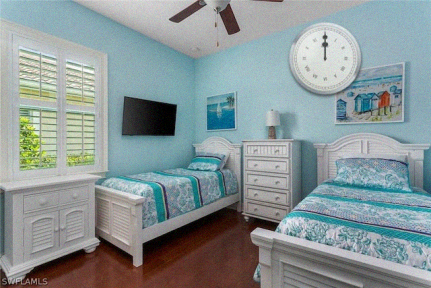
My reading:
12 h 00 min
